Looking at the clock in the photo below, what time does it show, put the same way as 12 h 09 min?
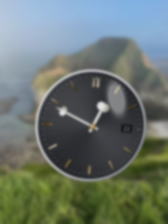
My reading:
12 h 49 min
